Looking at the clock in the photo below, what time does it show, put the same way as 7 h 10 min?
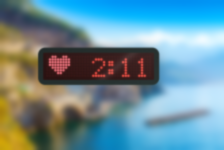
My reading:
2 h 11 min
